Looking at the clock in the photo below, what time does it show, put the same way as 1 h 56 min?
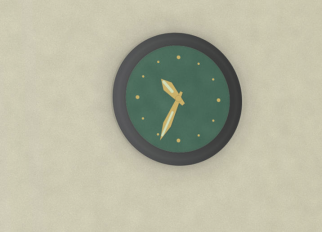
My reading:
10 h 34 min
